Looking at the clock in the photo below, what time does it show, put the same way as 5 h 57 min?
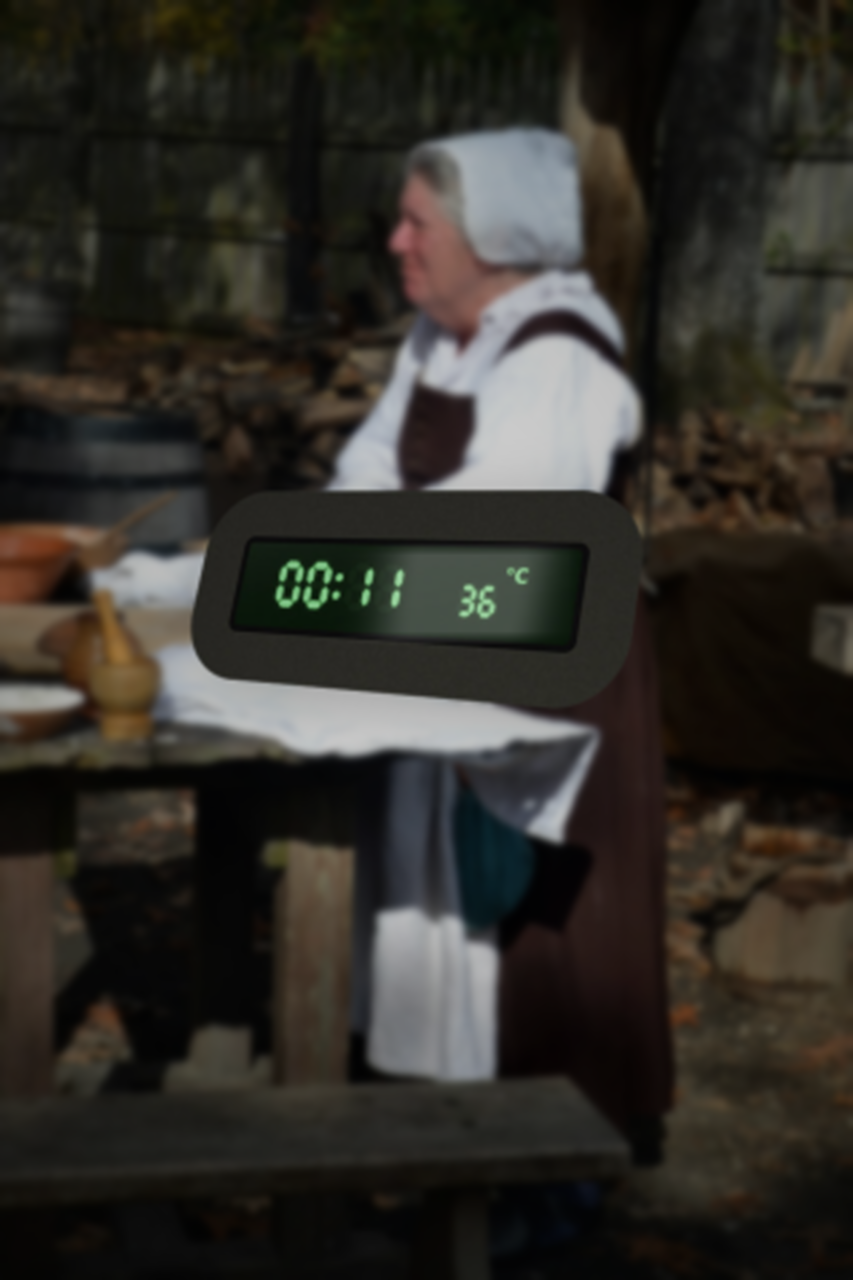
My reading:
0 h 11 min
